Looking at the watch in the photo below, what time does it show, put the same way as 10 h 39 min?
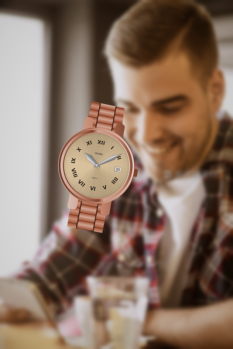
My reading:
10 h 09 min
